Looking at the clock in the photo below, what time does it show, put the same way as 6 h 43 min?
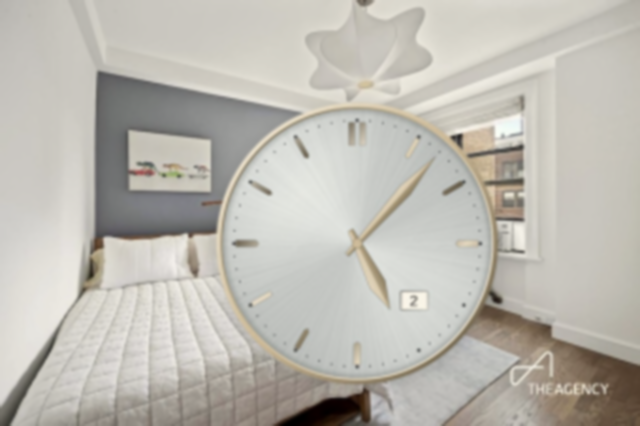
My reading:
5 h 07 min
